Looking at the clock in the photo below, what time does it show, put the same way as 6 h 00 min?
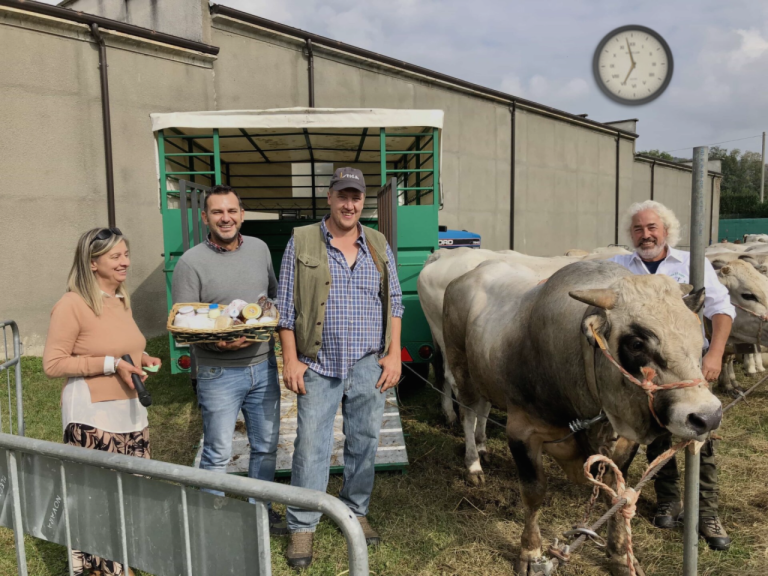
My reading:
6 h 58 min
